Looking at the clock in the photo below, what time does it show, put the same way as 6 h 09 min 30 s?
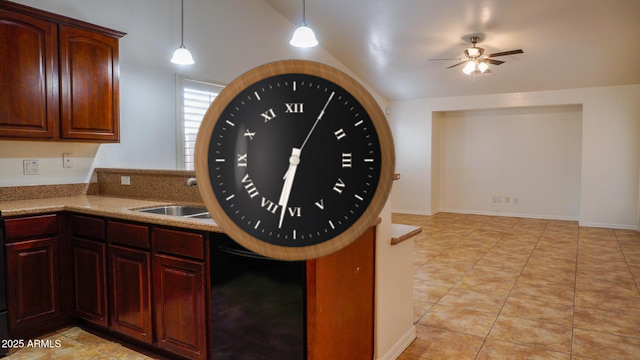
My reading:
6 h 32 min 05 s
